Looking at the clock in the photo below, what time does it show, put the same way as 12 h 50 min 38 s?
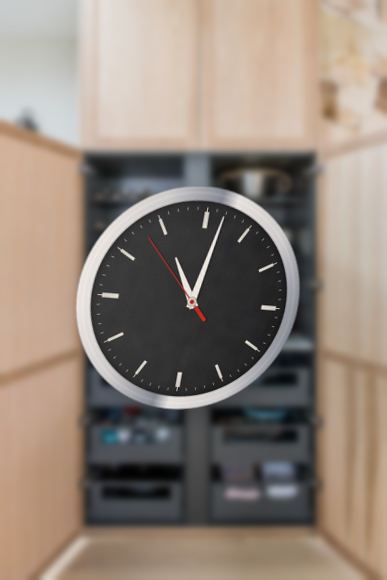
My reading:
11 h 01 min 53 s
